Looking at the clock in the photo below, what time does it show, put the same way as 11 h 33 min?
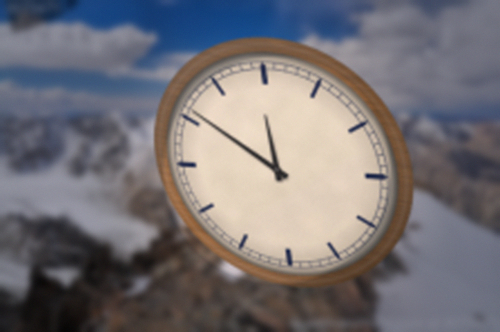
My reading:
11 h 51 min
